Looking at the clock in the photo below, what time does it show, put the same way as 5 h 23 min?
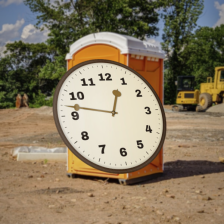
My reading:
12 h 47 min
